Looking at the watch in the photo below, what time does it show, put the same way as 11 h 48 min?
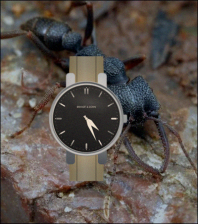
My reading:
4 h 26 min
